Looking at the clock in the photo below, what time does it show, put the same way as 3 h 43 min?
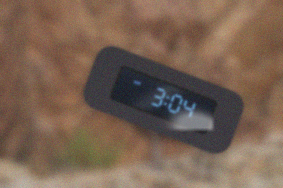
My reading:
3 h 04 min
